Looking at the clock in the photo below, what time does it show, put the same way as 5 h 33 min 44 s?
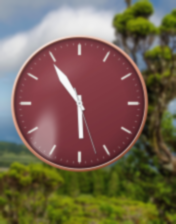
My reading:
5 h 54 min 27 s
